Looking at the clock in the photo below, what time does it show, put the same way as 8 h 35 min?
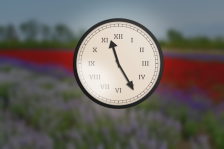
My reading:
11 h 25 min
